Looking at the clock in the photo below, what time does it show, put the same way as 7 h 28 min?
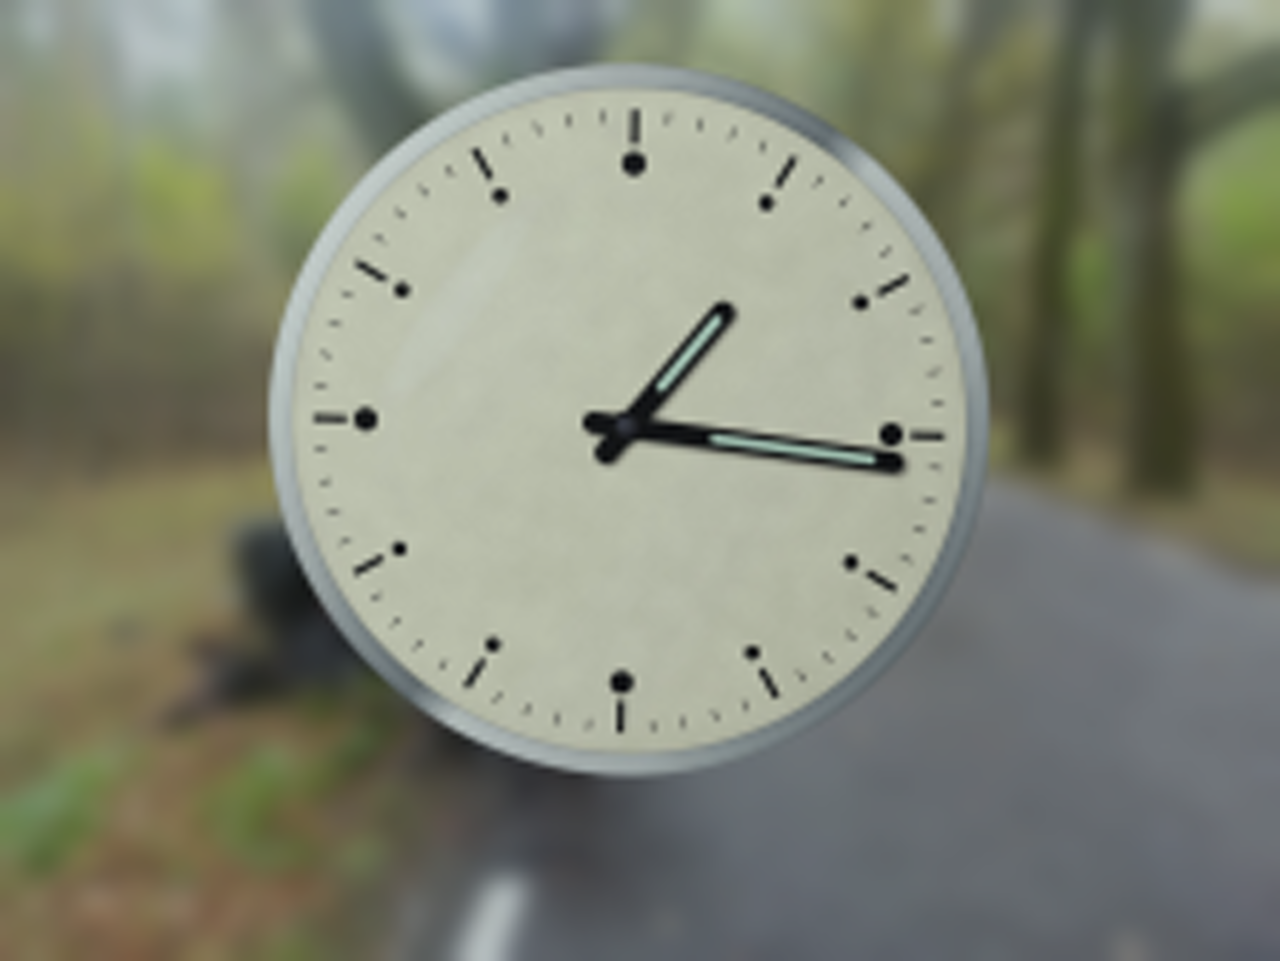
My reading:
1 h 16 min
